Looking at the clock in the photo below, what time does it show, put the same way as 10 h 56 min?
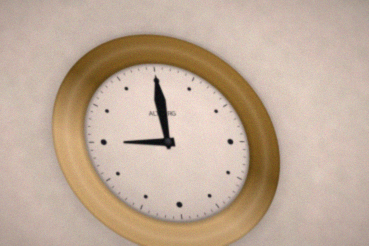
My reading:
9 h 00 min
